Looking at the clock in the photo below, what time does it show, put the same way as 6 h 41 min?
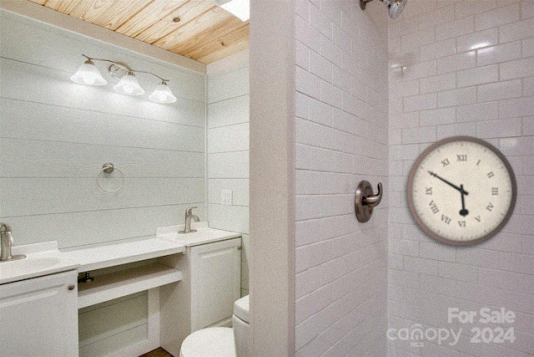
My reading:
5 h 50 min
